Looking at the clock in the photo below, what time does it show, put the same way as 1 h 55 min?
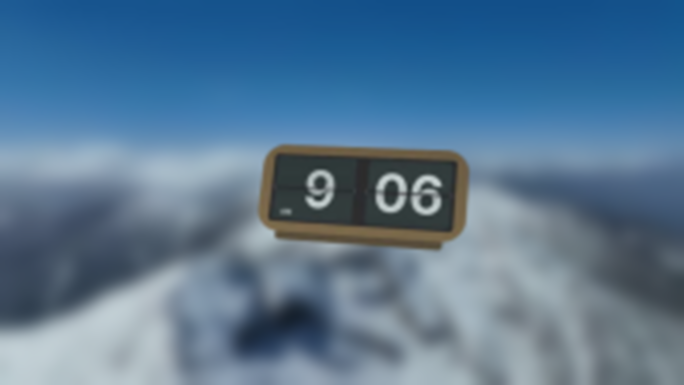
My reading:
9 h 06 min
